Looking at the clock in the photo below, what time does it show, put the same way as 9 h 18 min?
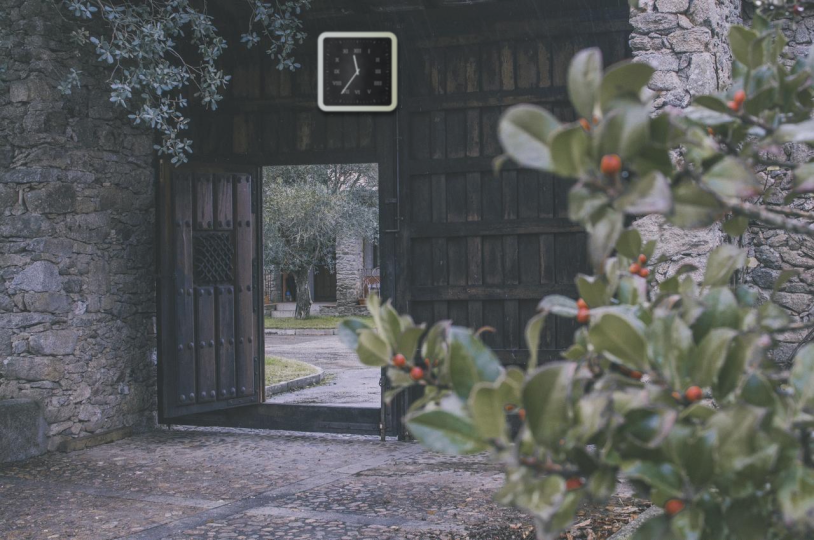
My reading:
11 h 36 min
